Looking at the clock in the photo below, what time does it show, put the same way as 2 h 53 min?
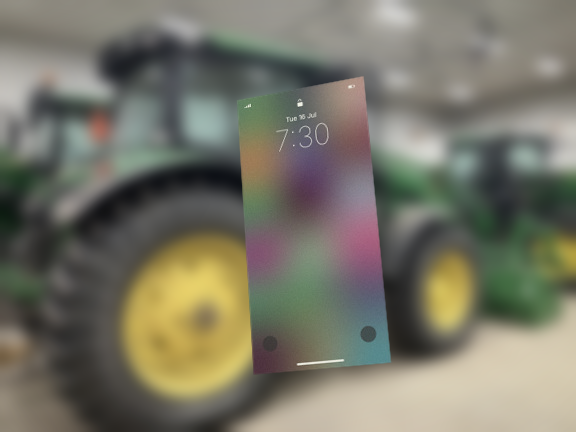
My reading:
7 h 30 min
